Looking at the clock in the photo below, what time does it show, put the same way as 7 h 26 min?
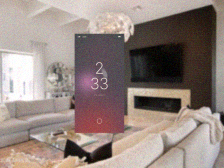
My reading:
2 h 33 min
